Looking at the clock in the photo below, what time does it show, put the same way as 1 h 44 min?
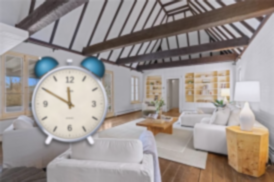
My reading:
11 h 50 min
